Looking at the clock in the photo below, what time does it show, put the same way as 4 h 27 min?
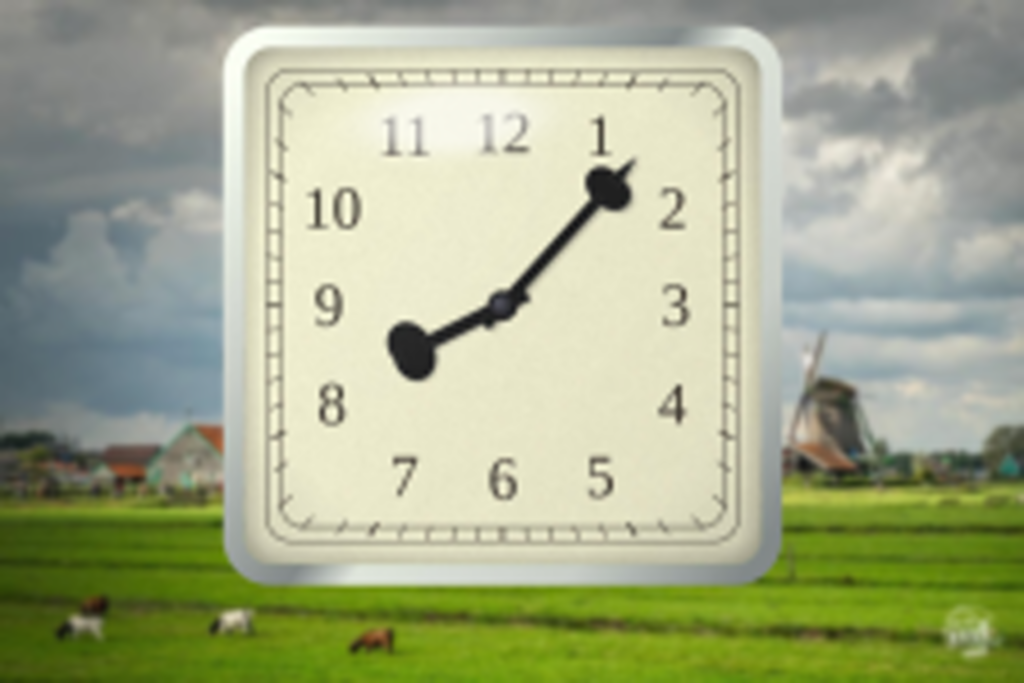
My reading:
8 h 07 min
